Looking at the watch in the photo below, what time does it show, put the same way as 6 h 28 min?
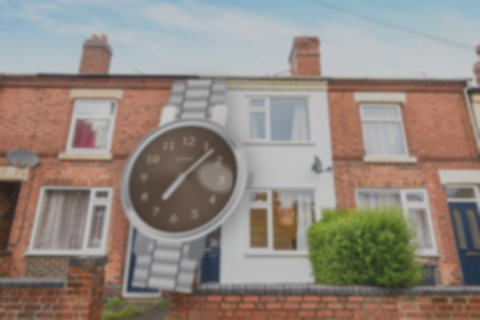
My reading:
7 h 07 min
